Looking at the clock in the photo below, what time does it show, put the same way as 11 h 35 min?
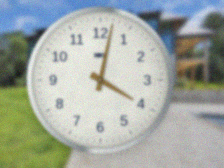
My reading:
4 h 02 min
